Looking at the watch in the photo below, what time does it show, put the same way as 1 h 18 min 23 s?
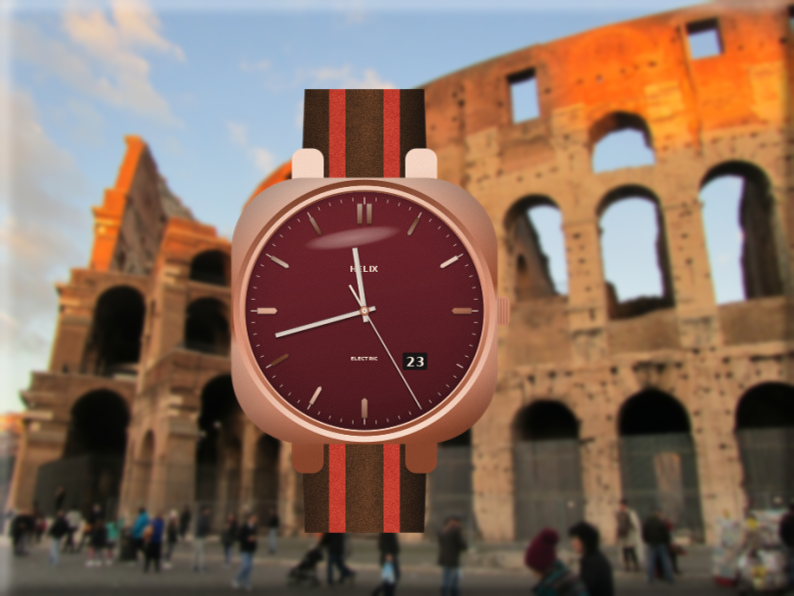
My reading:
11 h 42 min 25 s
